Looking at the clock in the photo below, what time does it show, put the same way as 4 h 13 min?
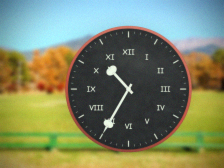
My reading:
10 h 35 min
